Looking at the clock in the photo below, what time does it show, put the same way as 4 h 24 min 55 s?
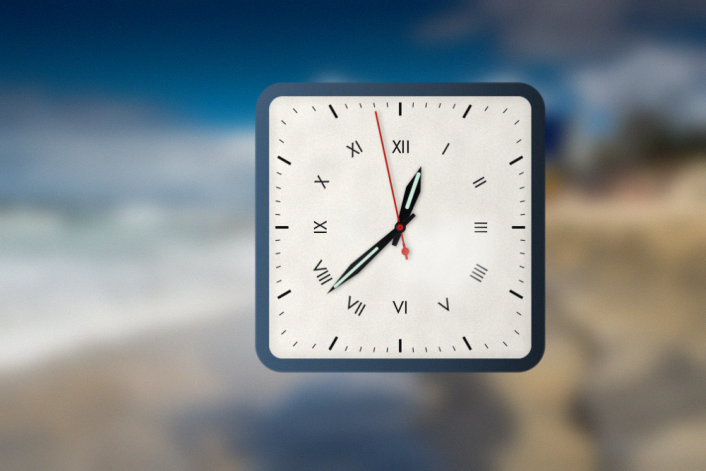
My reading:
12 h 37 min 58 s
